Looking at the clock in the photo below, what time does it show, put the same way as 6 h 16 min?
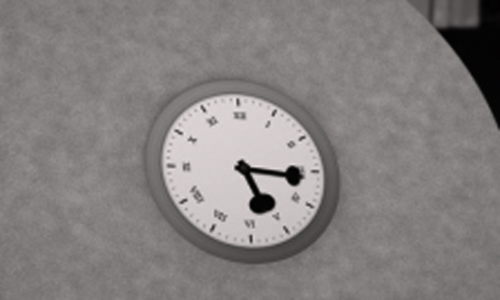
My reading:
5 h 16 min
